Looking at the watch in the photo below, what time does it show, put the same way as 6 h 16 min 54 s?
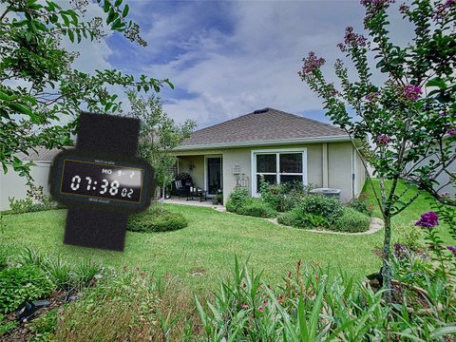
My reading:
7 h 38 min 02 s
